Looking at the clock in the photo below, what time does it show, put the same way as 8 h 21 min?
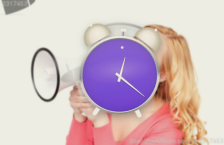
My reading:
12 h 21 min
